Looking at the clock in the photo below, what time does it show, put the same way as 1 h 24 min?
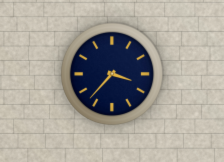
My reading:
3 h 37 min
